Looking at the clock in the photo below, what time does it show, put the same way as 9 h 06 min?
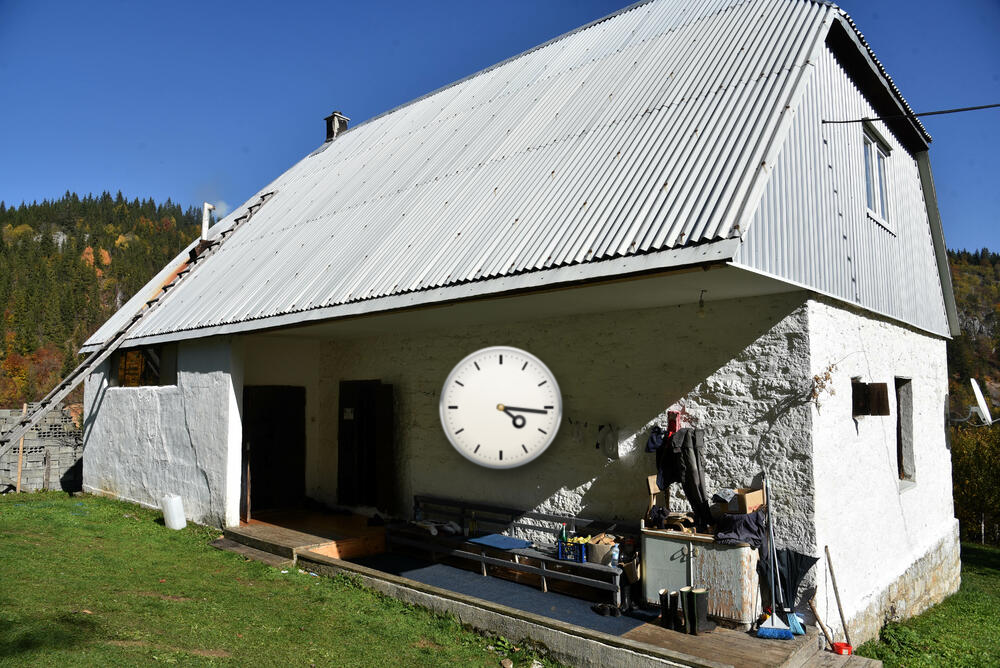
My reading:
4 h 16 min
